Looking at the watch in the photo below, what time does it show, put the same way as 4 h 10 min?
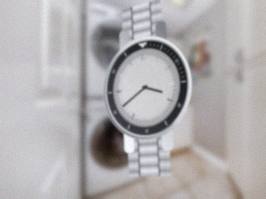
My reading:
3 h 40 min
